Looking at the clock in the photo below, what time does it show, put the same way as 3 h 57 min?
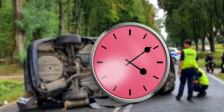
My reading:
4 h 09 min
